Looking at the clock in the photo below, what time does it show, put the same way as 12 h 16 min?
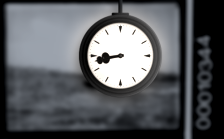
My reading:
8 h 43 min
